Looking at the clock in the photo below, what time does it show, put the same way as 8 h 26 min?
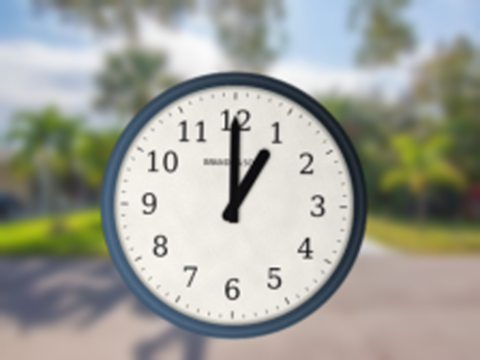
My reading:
1 h 00 min
